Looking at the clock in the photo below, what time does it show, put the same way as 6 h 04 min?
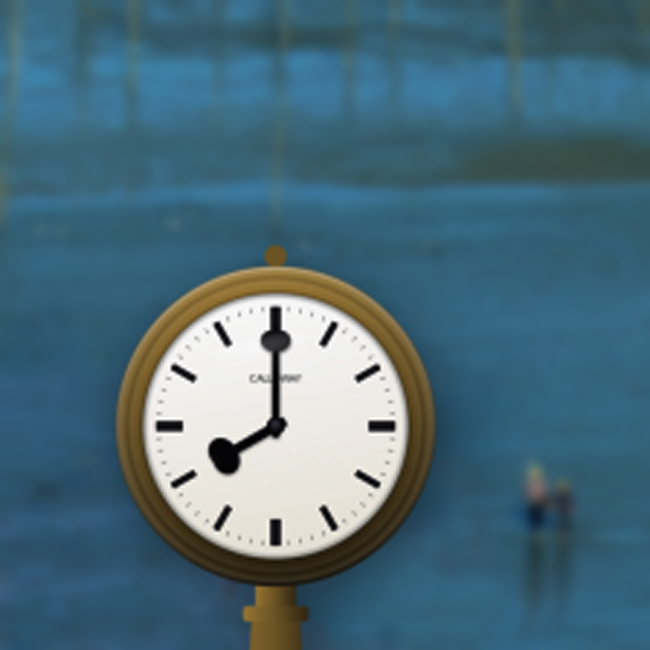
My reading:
8 h 00 min
